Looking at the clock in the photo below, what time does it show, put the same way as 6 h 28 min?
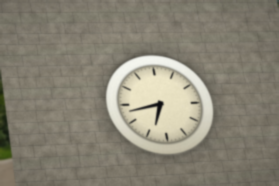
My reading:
6 h 43 min
